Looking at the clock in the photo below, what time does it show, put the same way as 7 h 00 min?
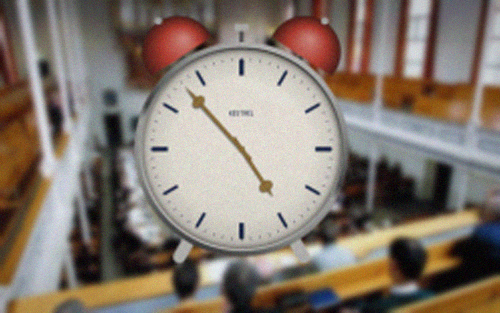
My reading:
4 h 53 min
